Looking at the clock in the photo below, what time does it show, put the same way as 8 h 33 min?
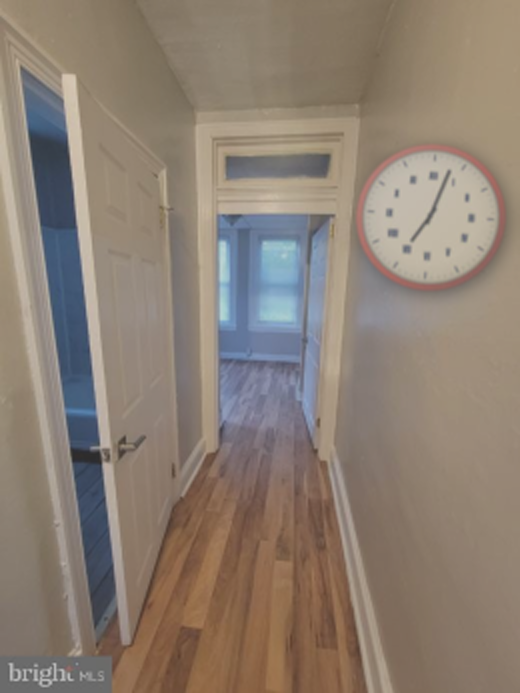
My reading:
7 h 03 min
